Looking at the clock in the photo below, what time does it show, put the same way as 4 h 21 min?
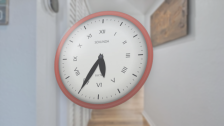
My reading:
5 h 35 min
